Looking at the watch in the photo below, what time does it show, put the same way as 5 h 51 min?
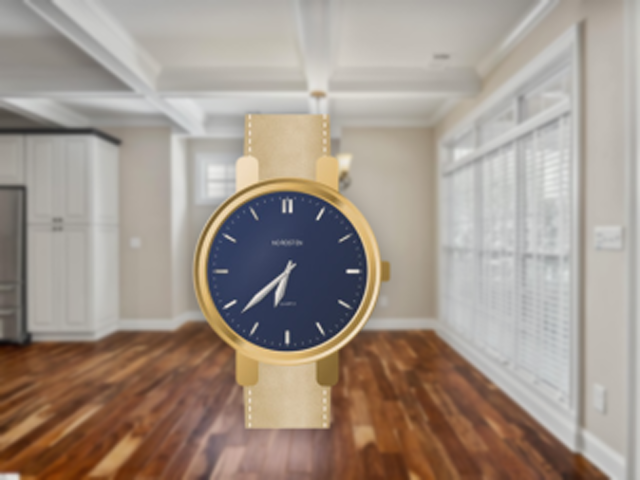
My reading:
6 h 38 min
